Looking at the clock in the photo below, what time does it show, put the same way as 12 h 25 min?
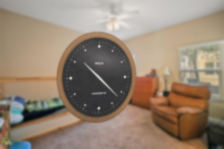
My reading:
10 h 22 min
